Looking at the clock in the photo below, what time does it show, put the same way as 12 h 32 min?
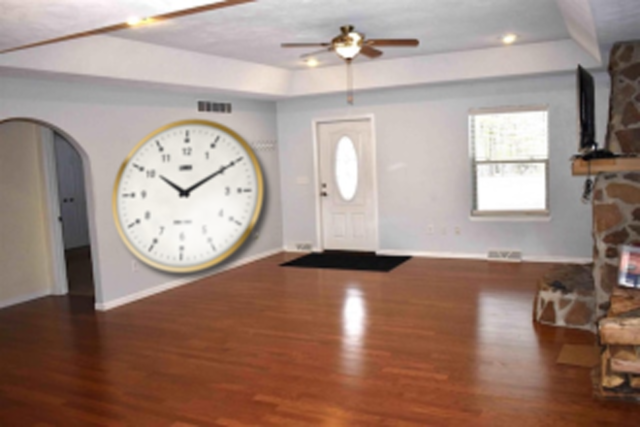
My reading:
10 h 10 min
